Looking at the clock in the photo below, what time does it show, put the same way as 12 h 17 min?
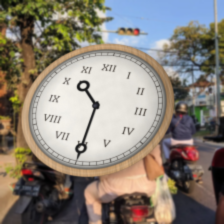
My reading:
10 h 30 min
